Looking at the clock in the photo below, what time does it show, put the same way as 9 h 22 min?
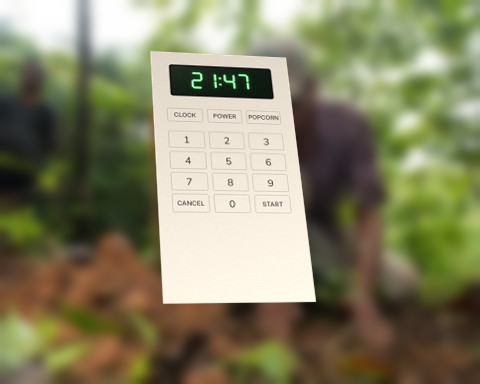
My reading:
21 h 47 min
